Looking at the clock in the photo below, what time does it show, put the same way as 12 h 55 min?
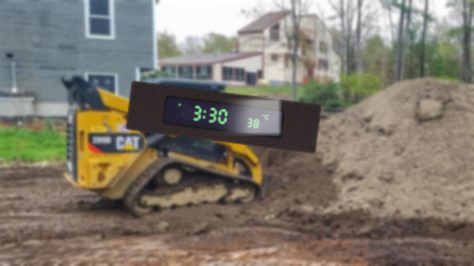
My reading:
3 h 30 min
